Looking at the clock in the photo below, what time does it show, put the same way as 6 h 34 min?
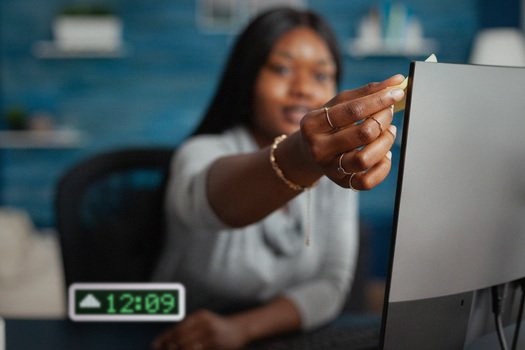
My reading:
12 h 09 min
